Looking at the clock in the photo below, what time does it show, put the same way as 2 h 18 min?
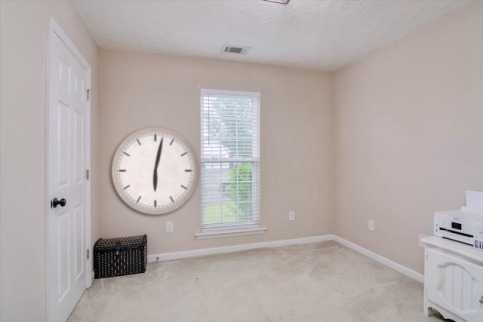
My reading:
6 h 02 min
